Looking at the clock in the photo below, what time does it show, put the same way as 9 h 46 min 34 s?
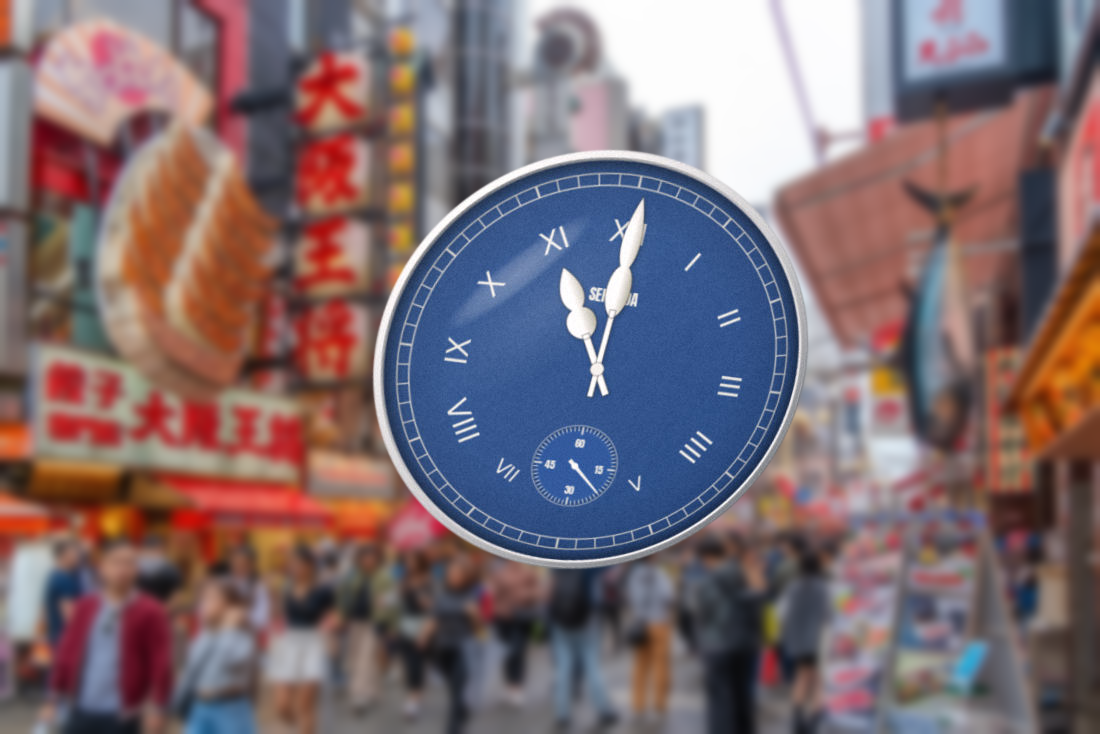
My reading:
11 h 00 min 22 s
